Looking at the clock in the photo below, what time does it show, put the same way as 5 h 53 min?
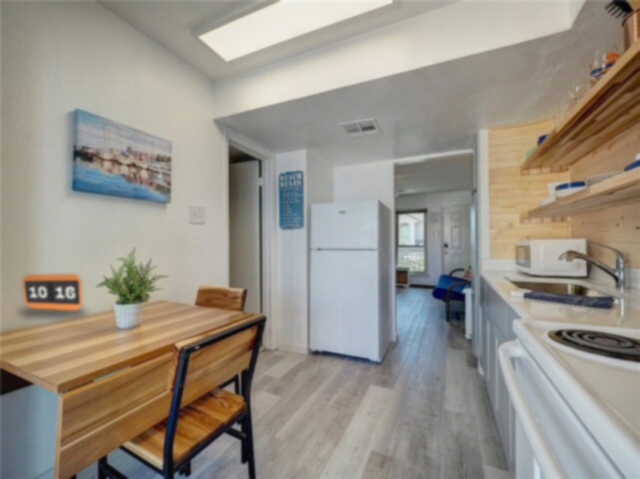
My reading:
10 h 16 min
